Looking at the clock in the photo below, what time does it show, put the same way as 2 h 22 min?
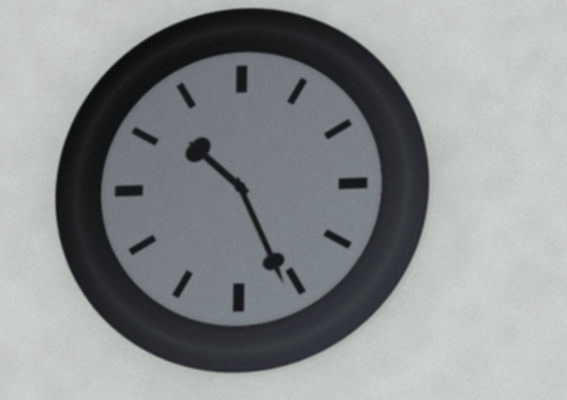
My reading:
10 h 26 min
